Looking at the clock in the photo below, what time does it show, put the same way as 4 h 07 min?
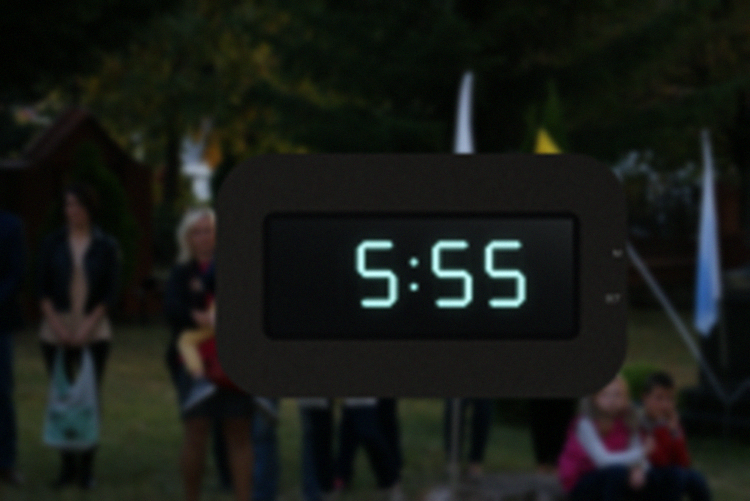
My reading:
5 h 55 min
